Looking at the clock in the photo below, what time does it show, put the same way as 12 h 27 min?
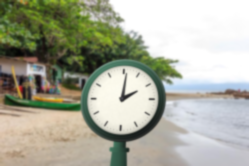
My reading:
2 h 01 min
